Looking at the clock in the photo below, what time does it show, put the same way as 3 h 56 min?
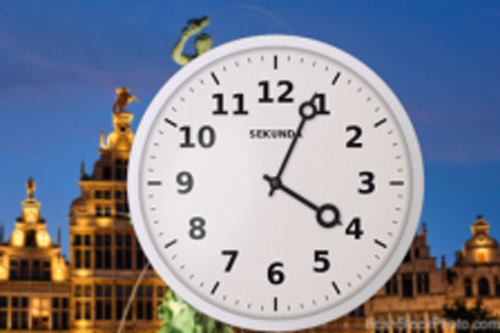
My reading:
4 h 04 min
